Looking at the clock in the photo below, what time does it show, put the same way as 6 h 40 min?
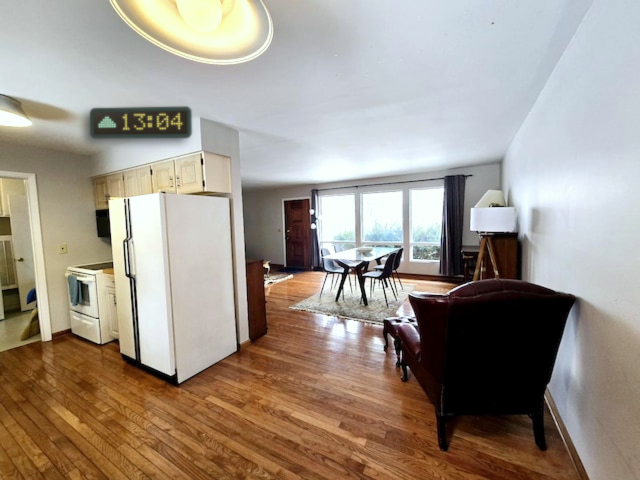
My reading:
13 h 04 min
